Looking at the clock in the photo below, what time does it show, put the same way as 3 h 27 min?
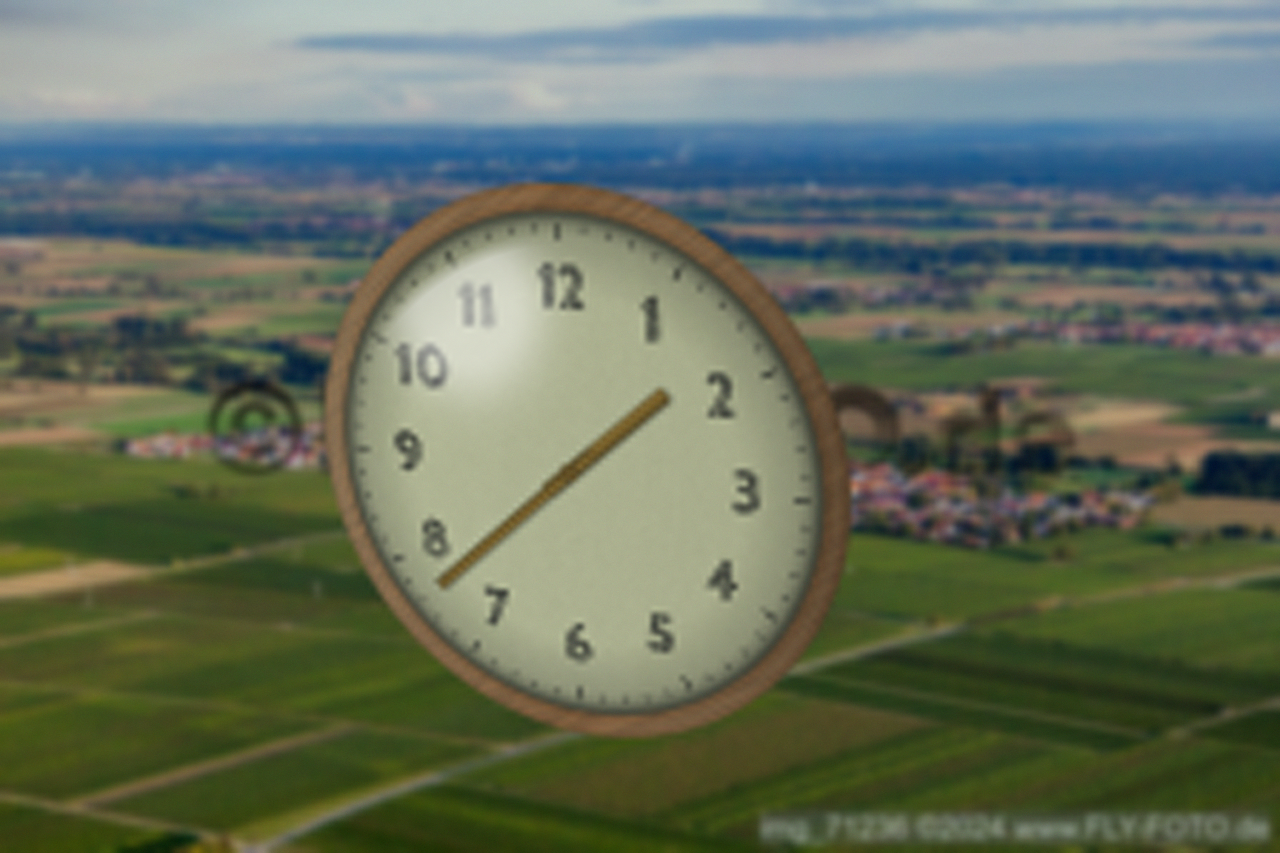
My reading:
1 h 38 min
